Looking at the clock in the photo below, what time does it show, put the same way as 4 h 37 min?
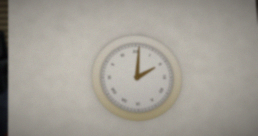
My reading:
2 h 01 min
